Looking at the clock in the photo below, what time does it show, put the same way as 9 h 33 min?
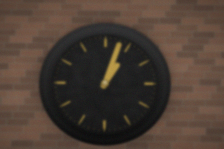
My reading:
1 h 03 min
